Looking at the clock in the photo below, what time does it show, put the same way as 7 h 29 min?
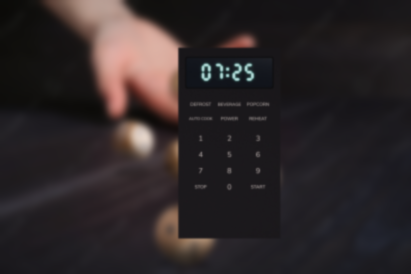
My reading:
7 h 25 min
